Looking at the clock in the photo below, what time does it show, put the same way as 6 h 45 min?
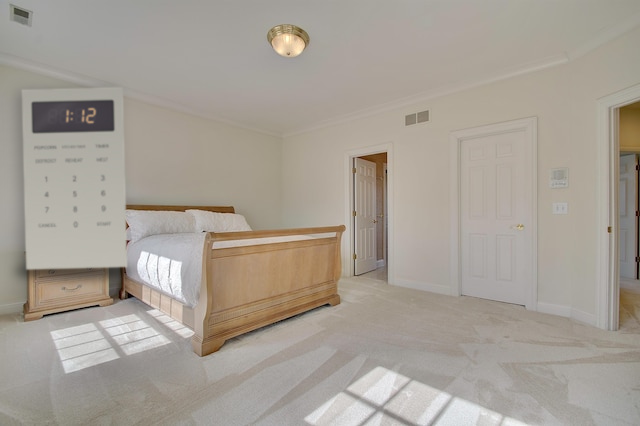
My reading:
1 h 12 min
